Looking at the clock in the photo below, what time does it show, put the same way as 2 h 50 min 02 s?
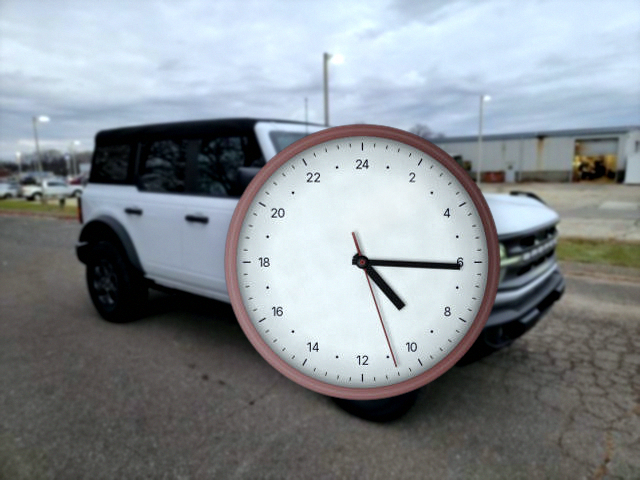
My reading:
9 h 15 min 27 s
